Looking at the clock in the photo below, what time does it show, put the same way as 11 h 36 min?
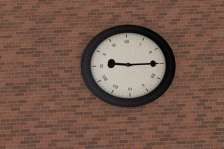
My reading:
9 h 15 min
